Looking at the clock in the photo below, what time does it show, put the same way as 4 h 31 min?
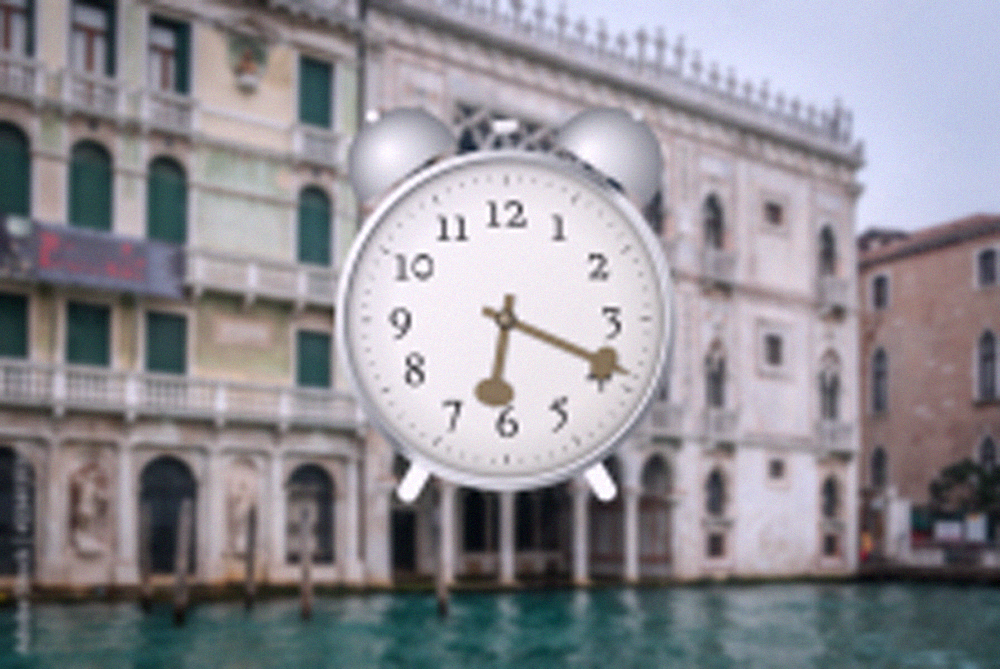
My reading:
6 h 19 min
